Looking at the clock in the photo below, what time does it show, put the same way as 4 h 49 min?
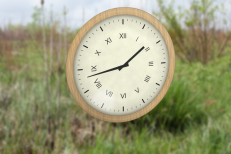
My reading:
1 h 43 min
